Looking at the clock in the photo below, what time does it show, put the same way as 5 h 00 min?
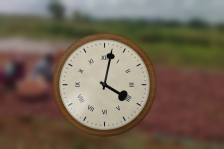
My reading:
4 h 02 min
